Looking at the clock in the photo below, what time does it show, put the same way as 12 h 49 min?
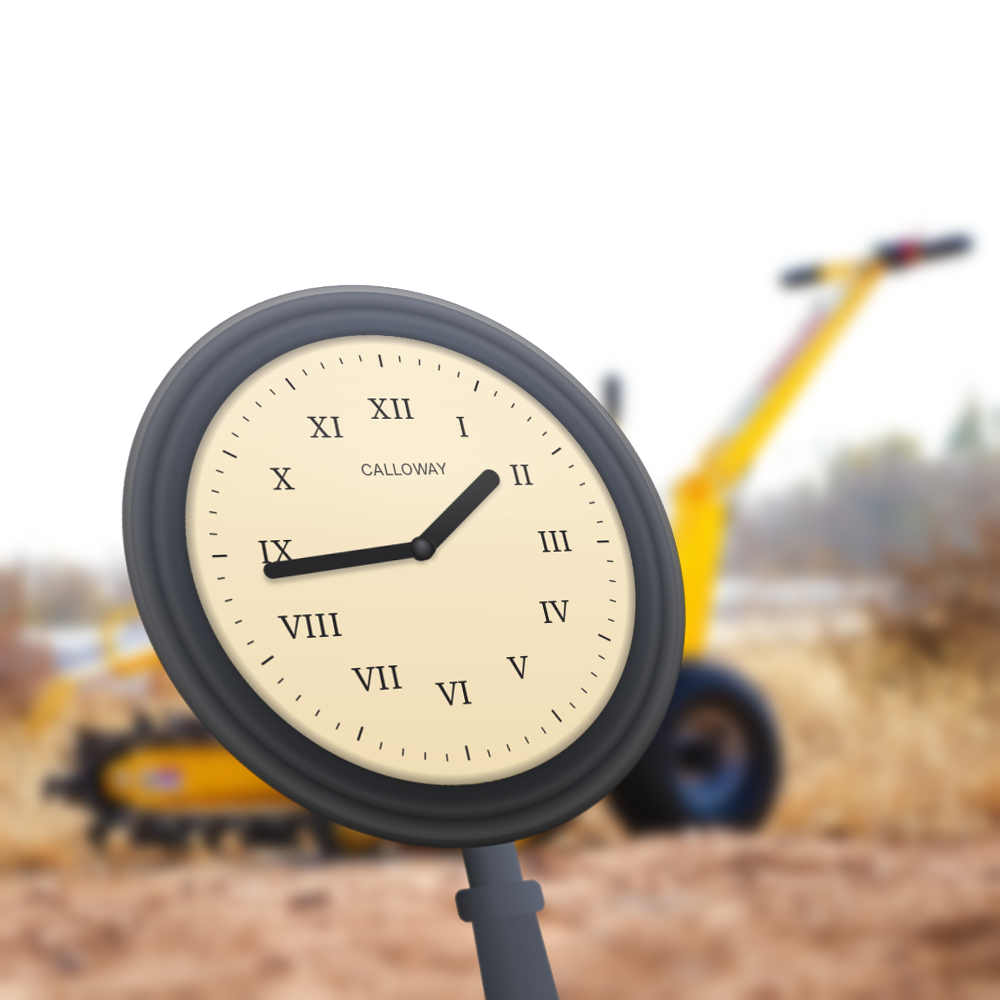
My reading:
1 h 44 min
